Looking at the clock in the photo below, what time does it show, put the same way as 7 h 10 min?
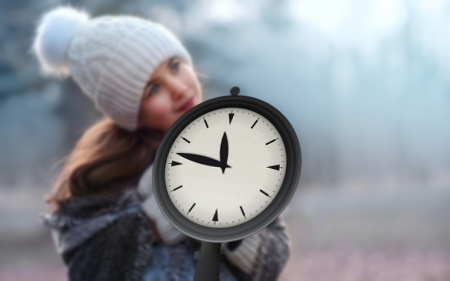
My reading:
11 h 47 min
